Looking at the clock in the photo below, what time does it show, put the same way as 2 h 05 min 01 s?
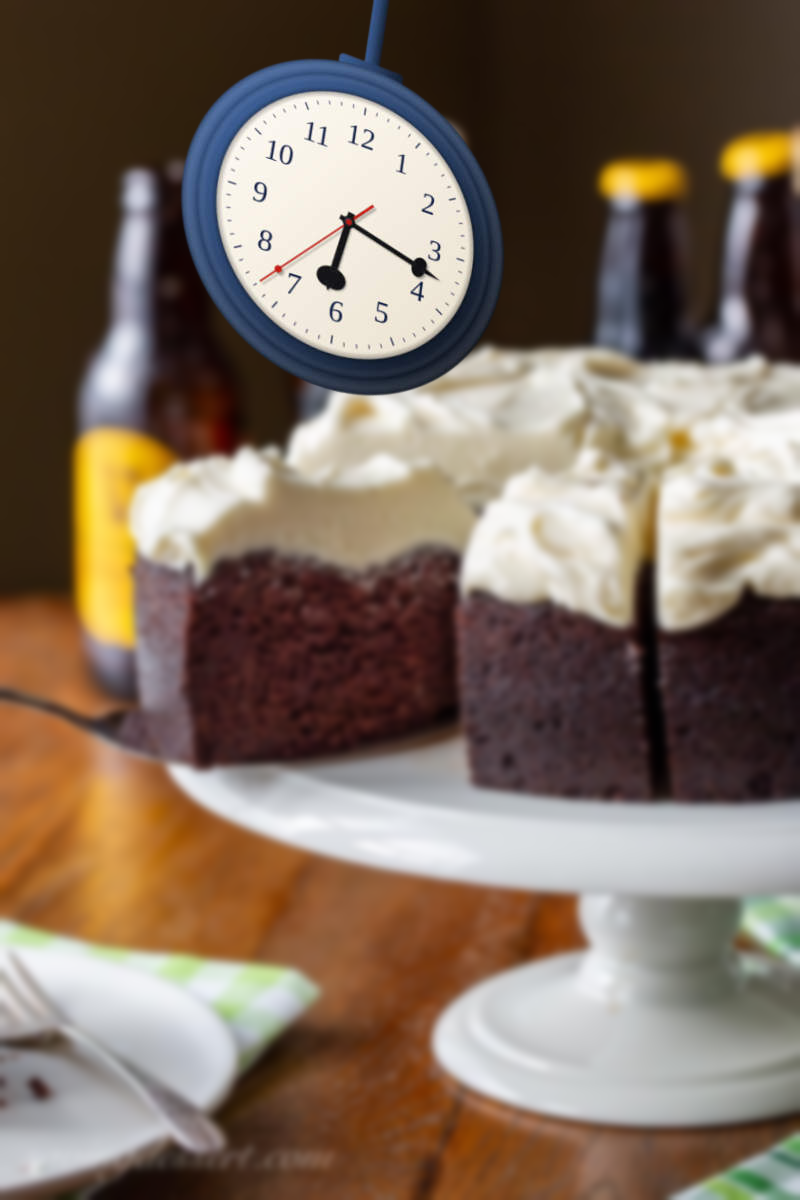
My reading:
6 h 17 min 37 s
